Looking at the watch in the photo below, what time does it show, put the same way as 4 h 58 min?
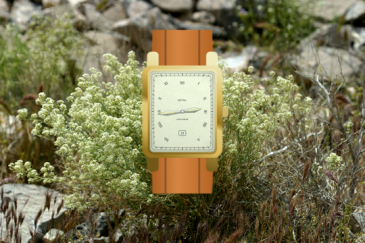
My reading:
2 h 44 min
